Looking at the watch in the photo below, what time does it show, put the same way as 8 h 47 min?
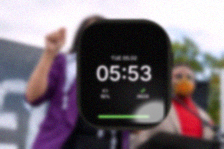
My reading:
5 h 53 min
